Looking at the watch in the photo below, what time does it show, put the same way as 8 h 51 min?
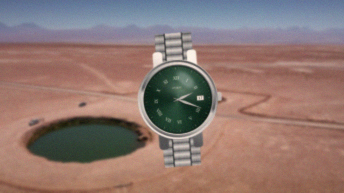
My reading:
2 h 19 min
